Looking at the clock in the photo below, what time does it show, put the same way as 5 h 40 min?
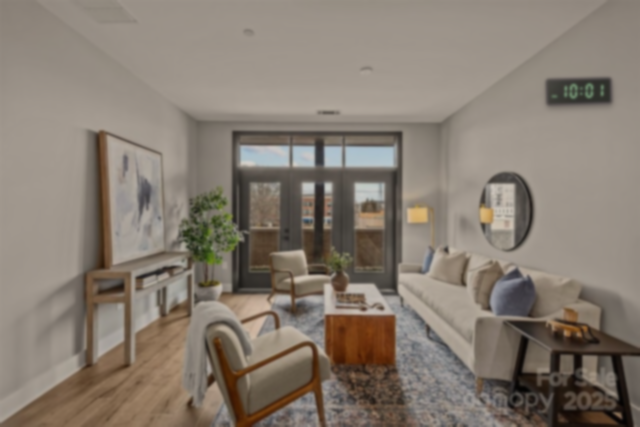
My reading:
10 h 01 min
